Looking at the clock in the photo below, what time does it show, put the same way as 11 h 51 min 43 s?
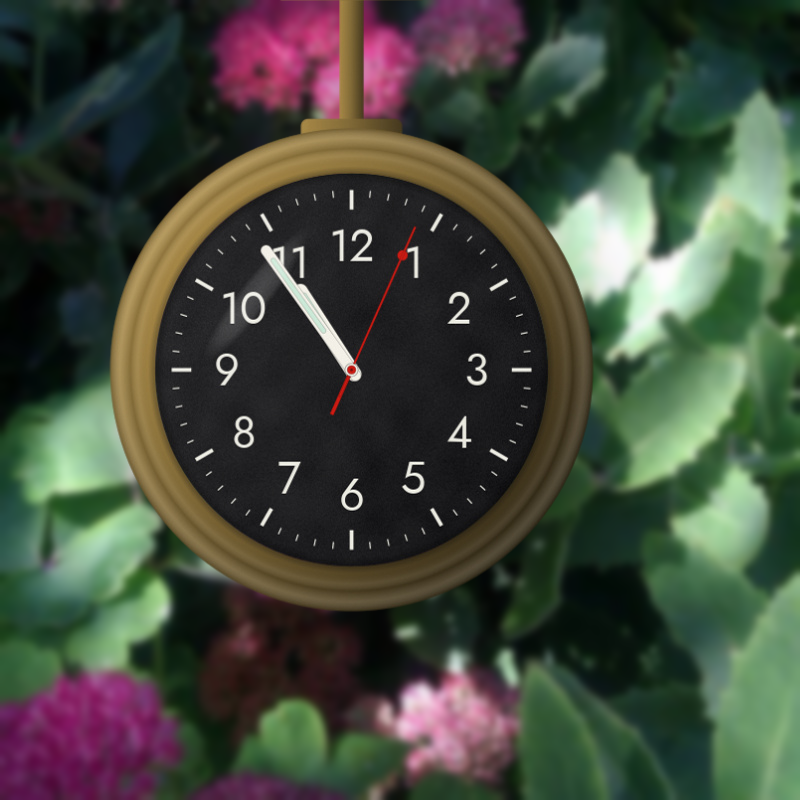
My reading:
10 h 54 min 04 s
